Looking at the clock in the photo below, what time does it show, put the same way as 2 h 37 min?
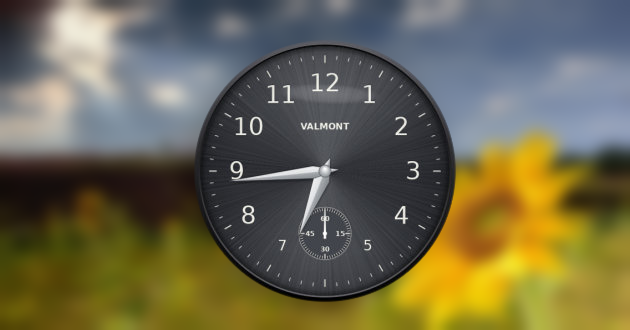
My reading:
6 h 44 min
